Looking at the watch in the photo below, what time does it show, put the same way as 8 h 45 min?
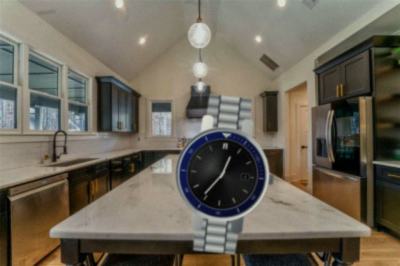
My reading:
12 h 36 min
